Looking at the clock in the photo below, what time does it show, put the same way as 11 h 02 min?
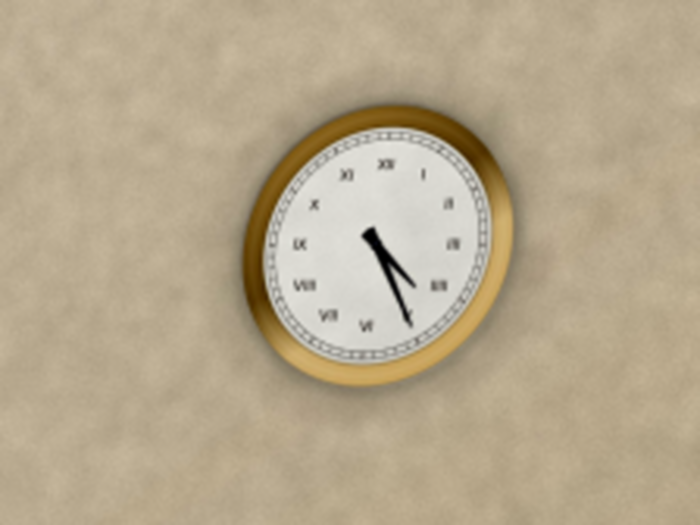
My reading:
4 h 25 min
